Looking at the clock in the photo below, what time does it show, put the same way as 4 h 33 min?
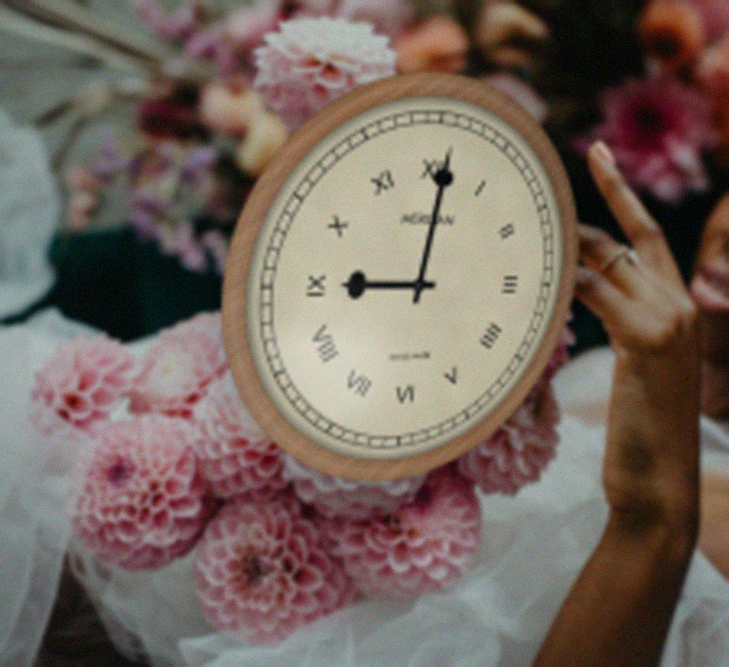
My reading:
9 h 01 min
